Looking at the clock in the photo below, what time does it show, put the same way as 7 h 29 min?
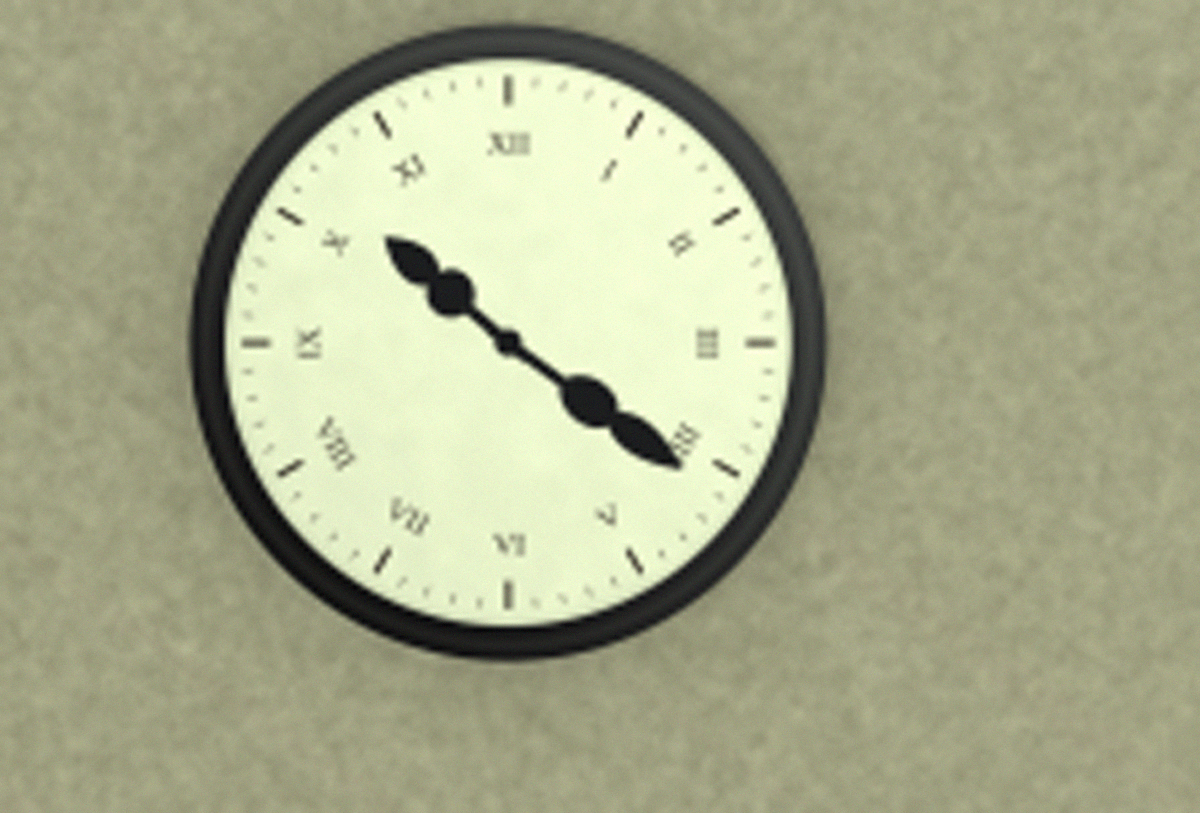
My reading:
10 h 21 min
